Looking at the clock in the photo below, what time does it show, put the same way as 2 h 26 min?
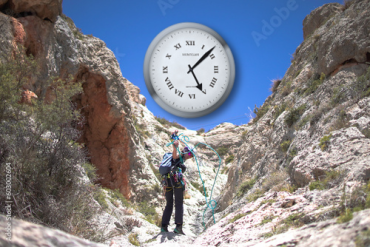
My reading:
5 h 08 min
